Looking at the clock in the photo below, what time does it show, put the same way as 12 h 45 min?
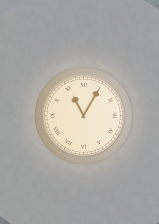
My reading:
11 h 05 min
